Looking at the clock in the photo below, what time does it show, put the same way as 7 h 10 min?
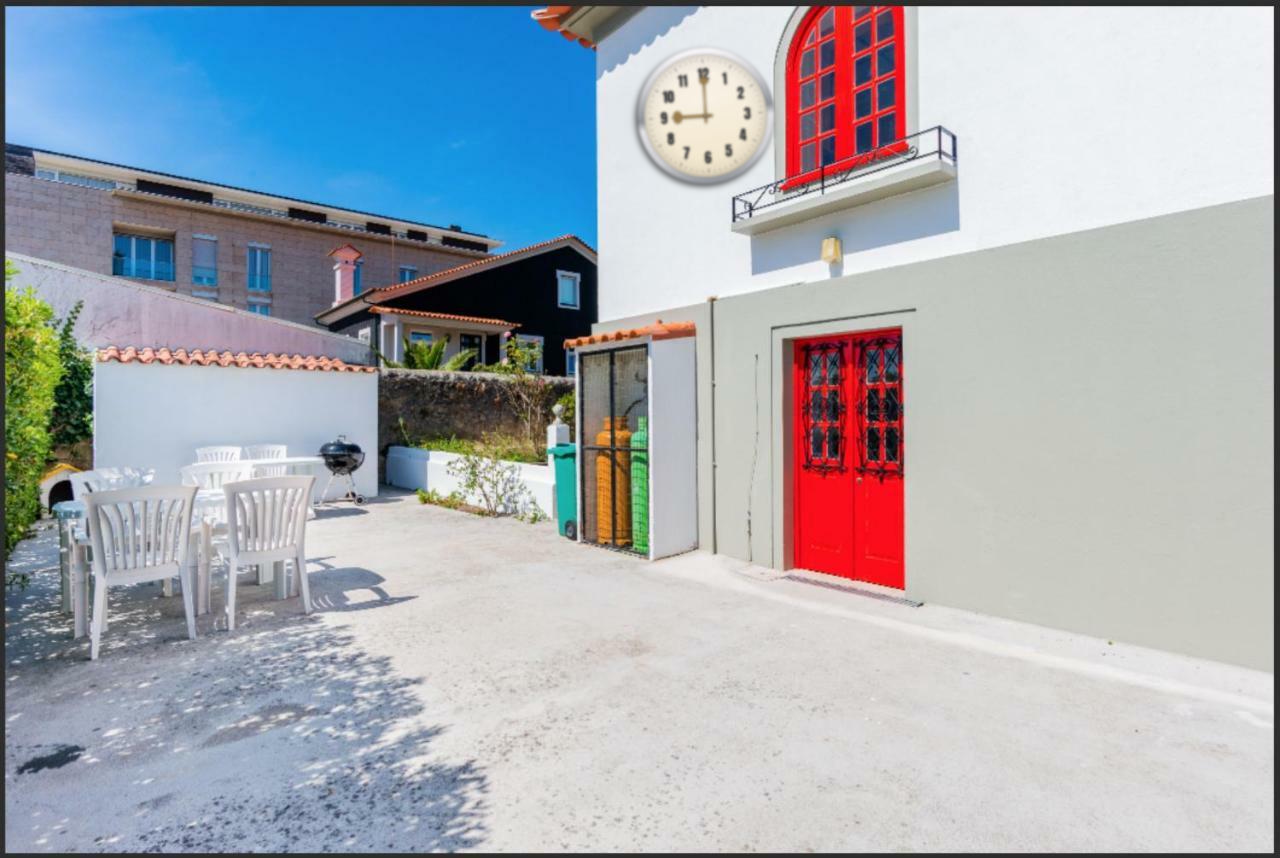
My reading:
9 h 00 min
